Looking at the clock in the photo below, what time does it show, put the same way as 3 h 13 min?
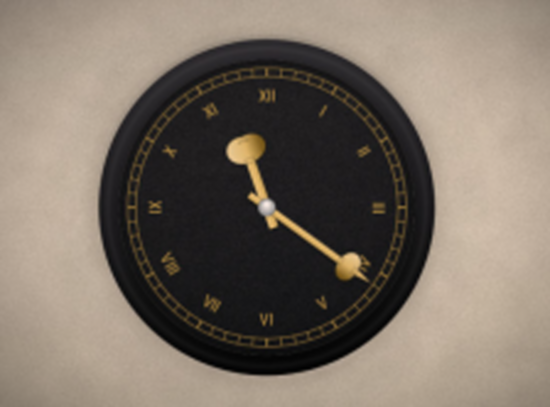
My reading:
11 h 21 min
